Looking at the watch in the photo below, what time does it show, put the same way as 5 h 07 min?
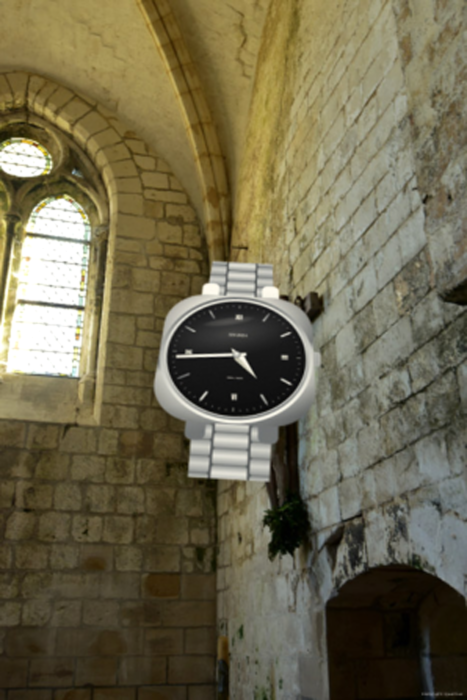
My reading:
4 h 44 min
